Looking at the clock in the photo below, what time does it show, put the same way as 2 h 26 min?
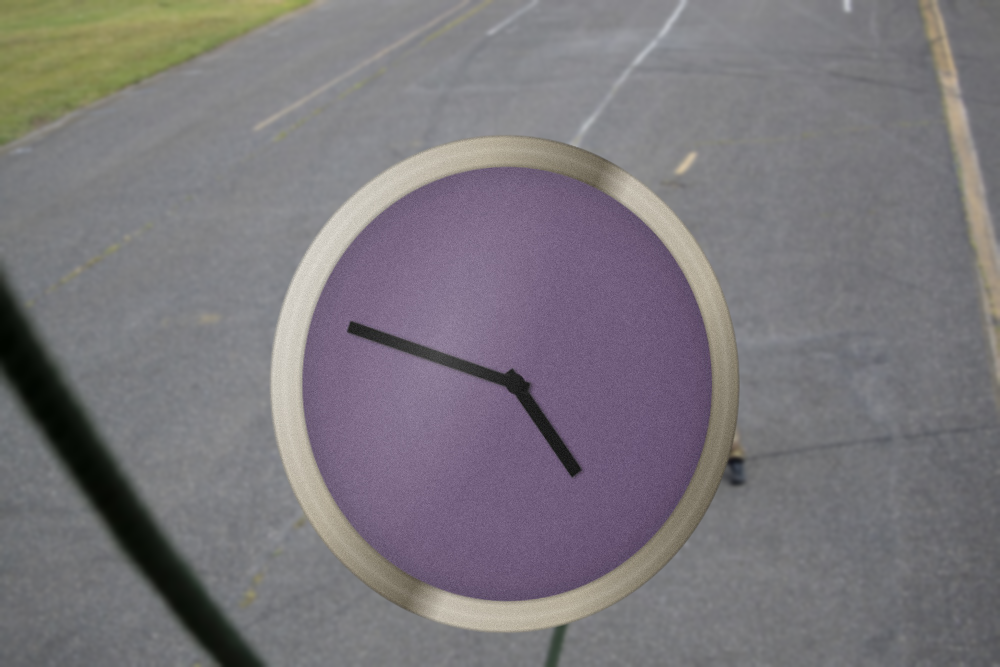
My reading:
4 h 48 min
